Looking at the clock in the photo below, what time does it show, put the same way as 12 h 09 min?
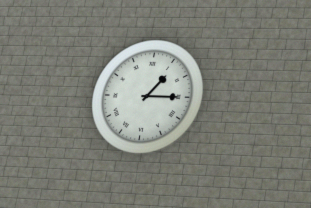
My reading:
1 h 15 min
